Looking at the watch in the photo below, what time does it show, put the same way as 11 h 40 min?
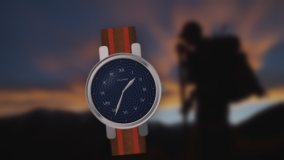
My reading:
1 h 34 min
